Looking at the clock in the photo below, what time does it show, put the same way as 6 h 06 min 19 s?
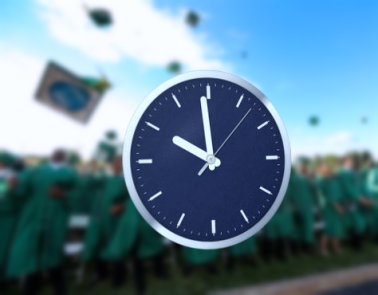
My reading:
9 h 59 min 07 s
